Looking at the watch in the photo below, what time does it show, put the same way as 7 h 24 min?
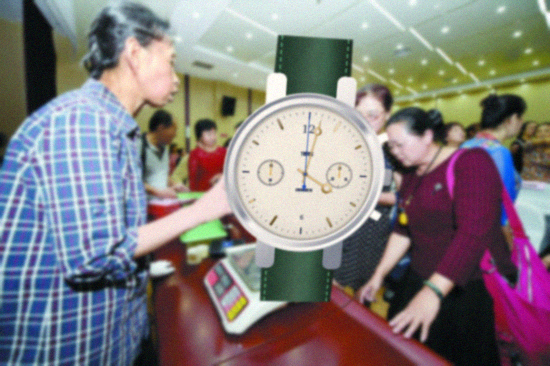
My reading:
4 h 02 min
